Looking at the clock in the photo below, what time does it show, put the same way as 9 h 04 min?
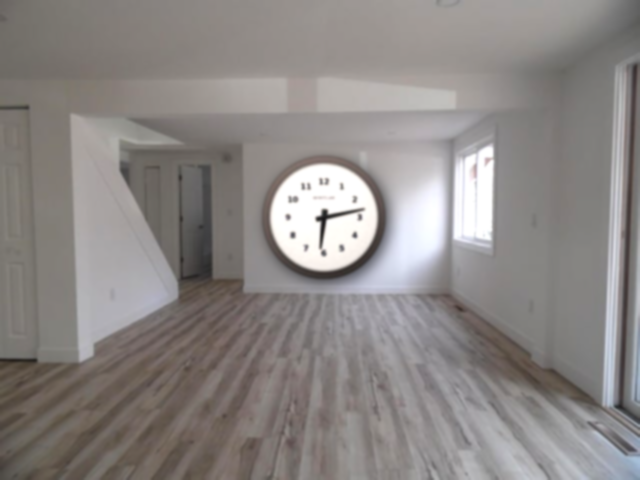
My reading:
6 h 13 min
